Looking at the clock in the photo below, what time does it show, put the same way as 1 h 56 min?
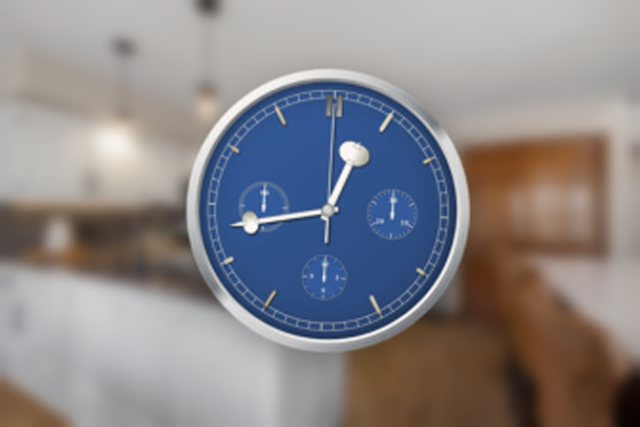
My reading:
12 h 43 min
